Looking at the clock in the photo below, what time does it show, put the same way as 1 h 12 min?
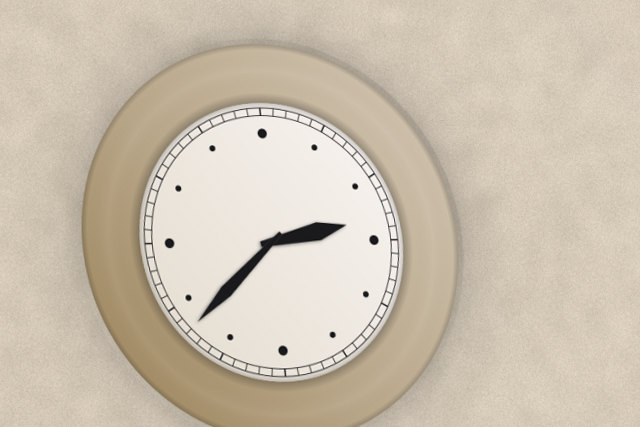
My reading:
2 h 38 min
